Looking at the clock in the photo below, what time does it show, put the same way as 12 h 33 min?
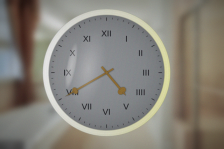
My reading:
4 h 40 min
